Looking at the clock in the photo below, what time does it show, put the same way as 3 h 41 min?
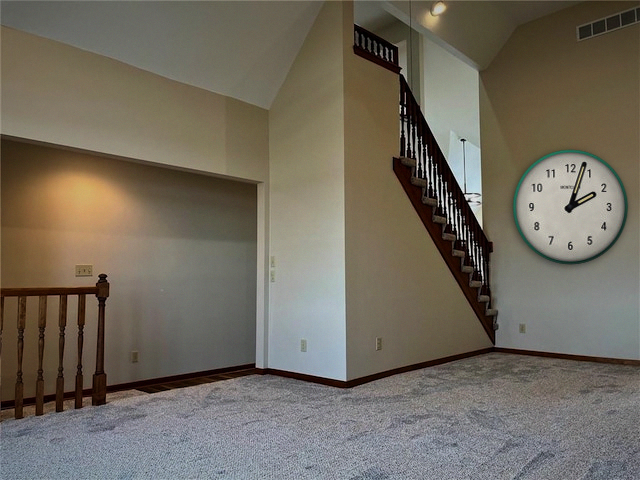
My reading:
2 h 03 min
